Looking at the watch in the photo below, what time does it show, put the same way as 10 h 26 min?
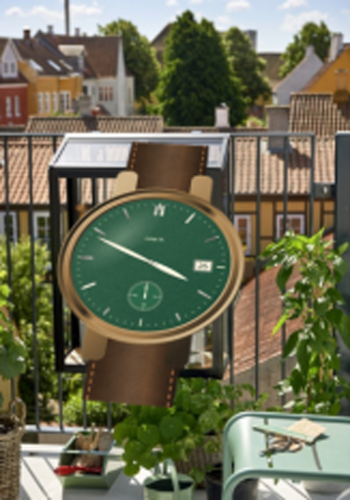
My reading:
3 h 49 min
